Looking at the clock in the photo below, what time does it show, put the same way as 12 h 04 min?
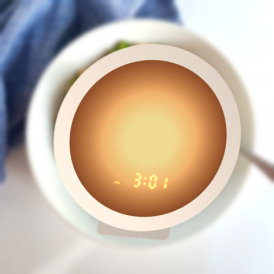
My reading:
3 h 01 min
